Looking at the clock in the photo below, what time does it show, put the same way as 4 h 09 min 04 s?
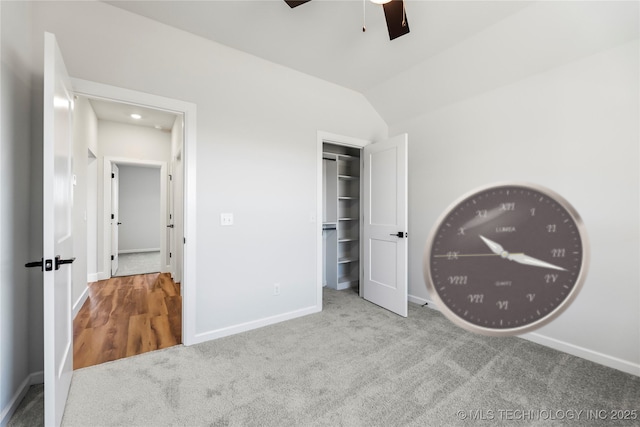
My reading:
10 h 17 min 45 s
